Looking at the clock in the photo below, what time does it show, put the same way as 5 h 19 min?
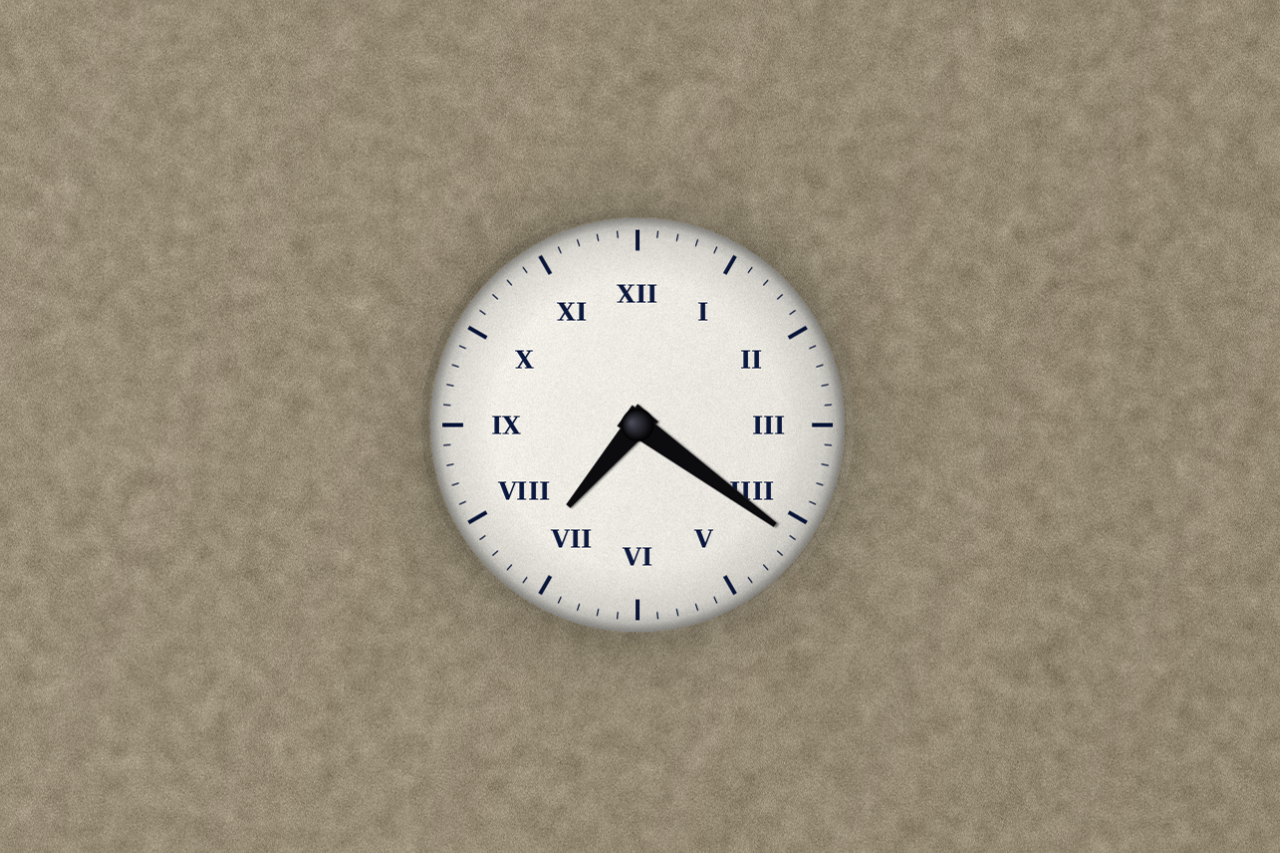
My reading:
7 h 21 min
